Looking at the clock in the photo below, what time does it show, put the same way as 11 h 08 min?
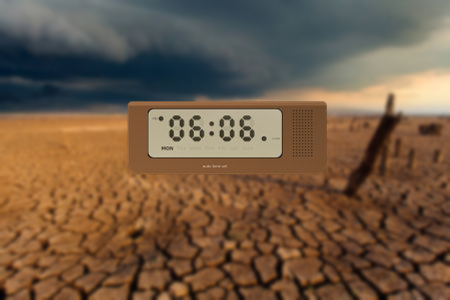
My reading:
6 h 06 min
